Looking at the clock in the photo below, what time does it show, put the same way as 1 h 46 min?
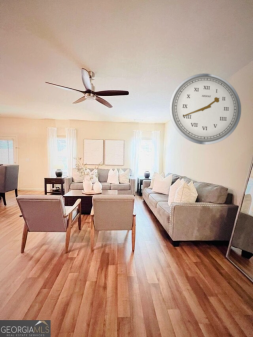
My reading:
1 h 41 min
